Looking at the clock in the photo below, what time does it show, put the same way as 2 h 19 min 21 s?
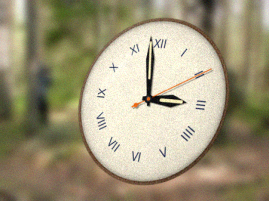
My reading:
2 h 58 min 10 s
